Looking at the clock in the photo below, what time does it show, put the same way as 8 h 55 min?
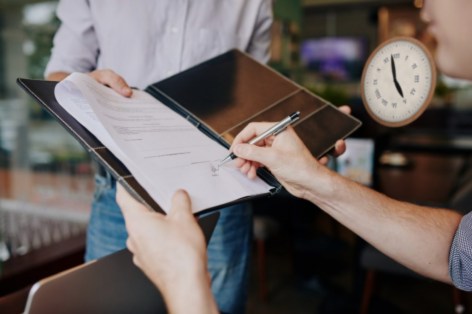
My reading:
4 h 58 min
